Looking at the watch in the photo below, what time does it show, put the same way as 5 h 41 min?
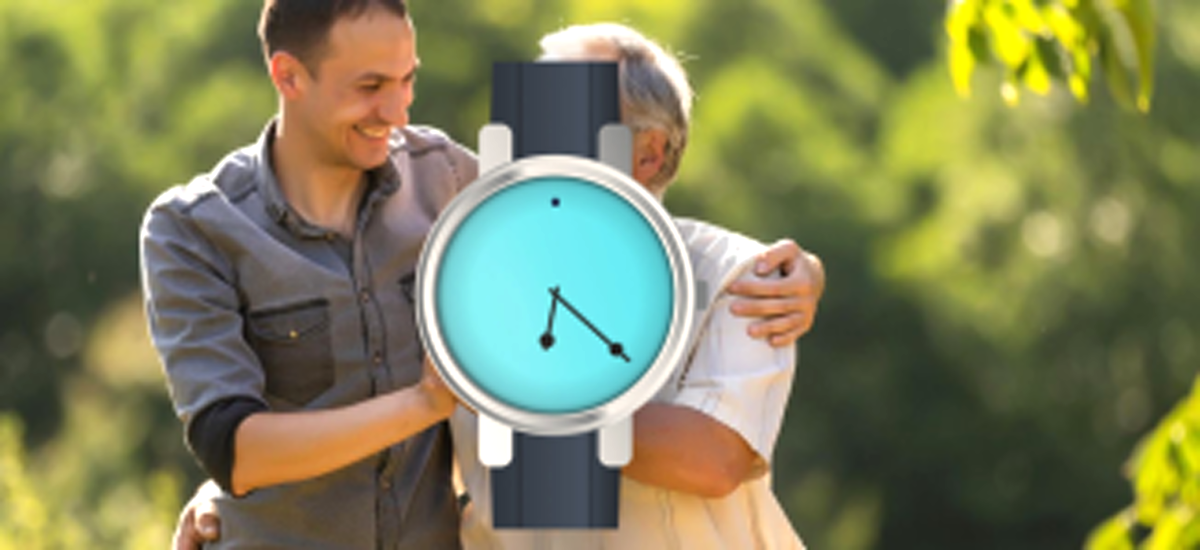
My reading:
6 h 22 min
